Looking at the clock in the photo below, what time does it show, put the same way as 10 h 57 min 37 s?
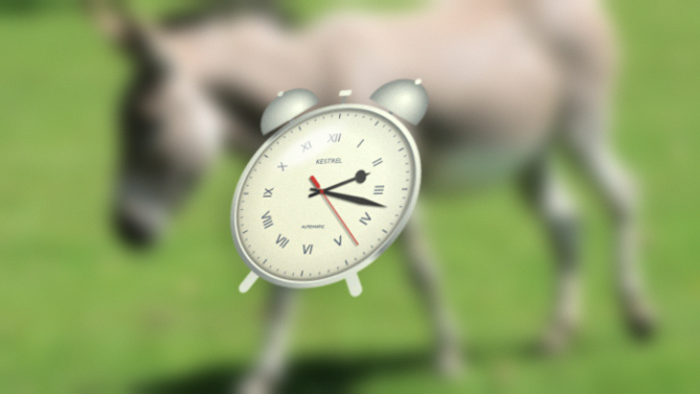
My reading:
2 h 17 min 23 s
